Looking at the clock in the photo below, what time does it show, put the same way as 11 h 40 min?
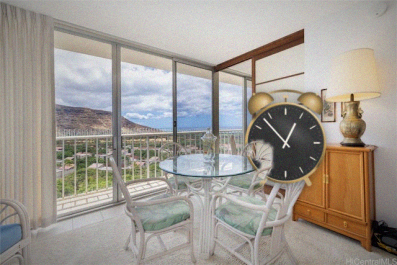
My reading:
12 h 53 min
